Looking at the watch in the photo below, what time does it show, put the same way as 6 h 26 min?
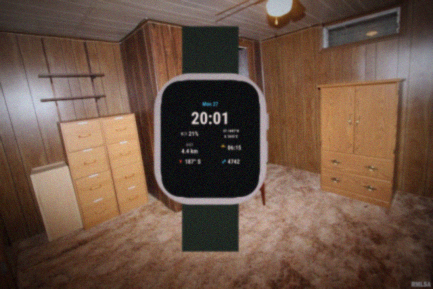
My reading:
20 h 01 min
